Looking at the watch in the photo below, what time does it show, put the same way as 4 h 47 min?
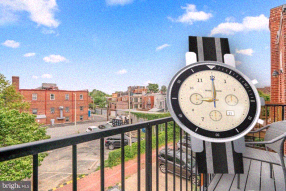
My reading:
9 h 00 min
